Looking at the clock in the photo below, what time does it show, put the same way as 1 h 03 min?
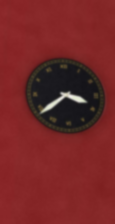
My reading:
3 h 39 min
